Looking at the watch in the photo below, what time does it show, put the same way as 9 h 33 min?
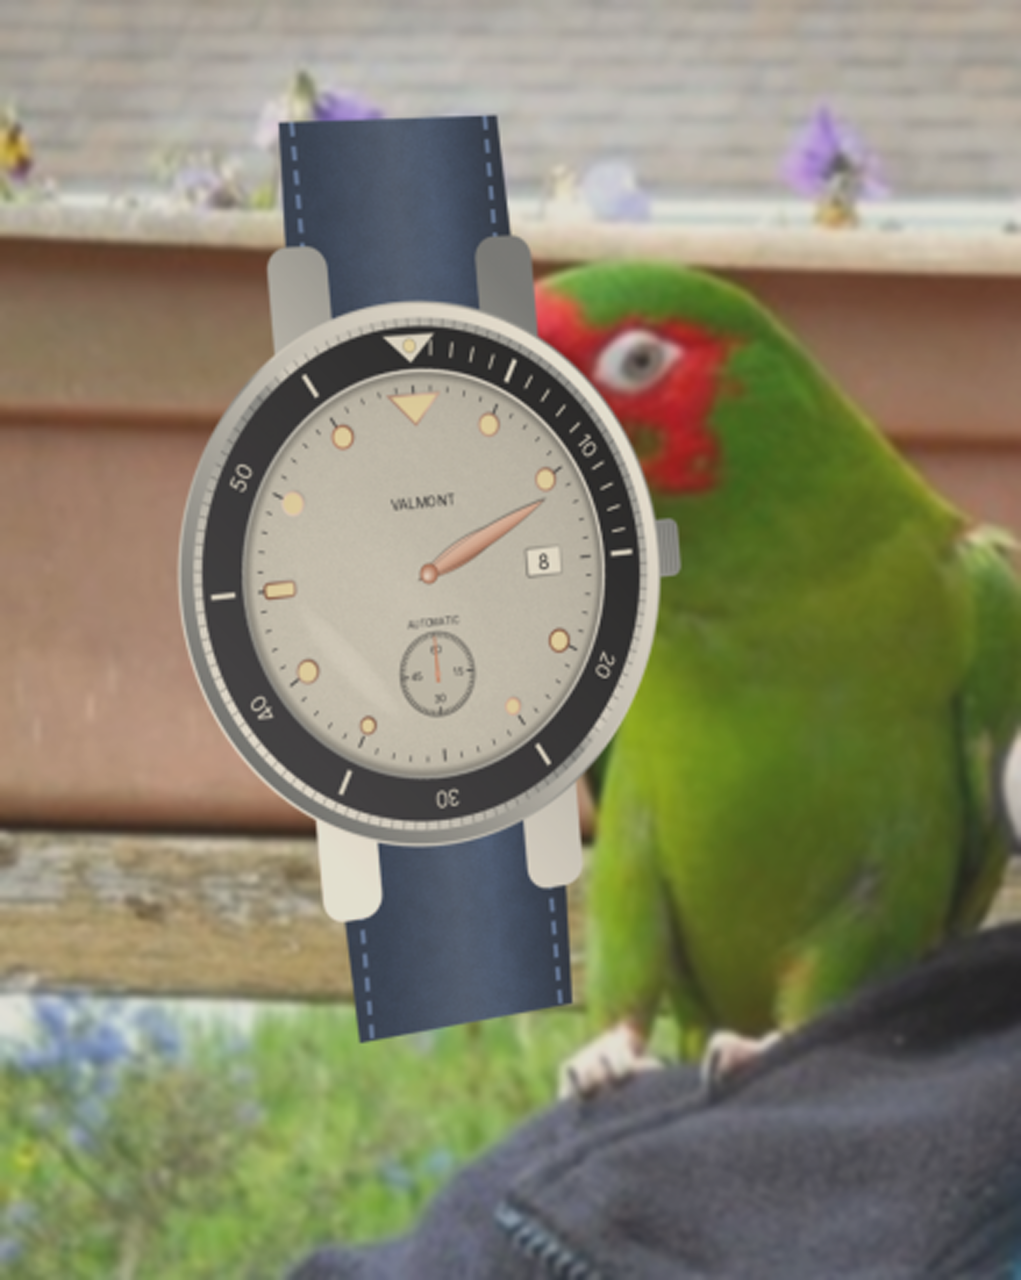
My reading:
2 h 11 min
